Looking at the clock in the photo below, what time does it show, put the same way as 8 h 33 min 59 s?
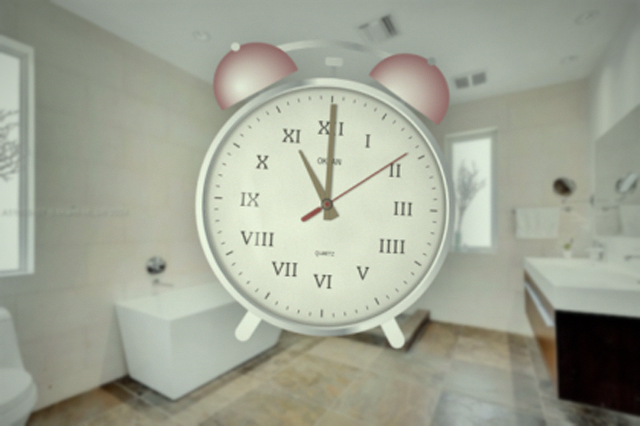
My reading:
11 h 00 min 09 s
